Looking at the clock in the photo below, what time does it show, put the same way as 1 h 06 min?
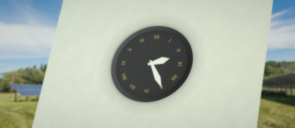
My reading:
2 h 25 min
